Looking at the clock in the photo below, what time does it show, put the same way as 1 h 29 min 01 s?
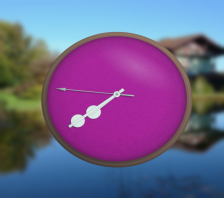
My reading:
7 h 38 min 46 s
